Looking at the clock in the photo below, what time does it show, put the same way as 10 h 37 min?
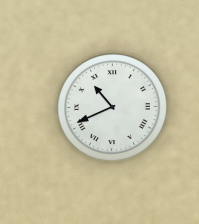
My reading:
10 h 41 min
